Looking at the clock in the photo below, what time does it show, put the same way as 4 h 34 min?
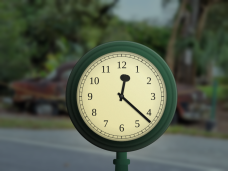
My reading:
12 h 22 min
